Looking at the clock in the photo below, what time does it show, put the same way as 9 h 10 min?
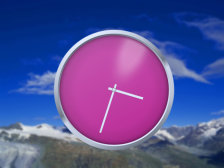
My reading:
3 h 33 min
